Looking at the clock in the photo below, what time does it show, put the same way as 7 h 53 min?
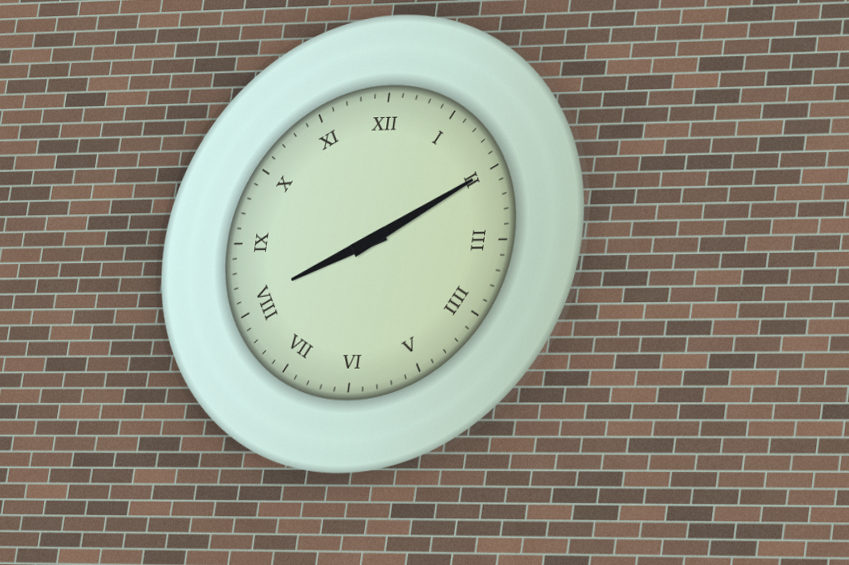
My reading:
8 h 10 min
